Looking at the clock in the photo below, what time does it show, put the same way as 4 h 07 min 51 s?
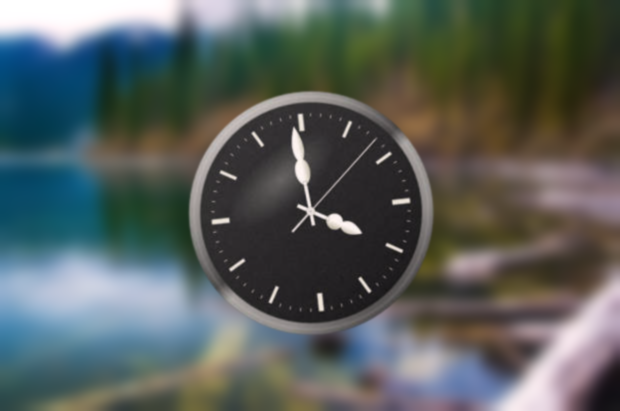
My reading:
3 h 59 min 08 s
